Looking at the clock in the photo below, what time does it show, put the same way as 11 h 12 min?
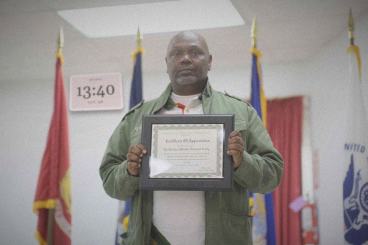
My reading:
13 h 40 min
